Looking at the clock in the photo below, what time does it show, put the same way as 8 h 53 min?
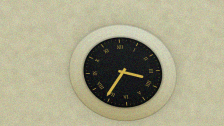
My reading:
3 h 36 min
